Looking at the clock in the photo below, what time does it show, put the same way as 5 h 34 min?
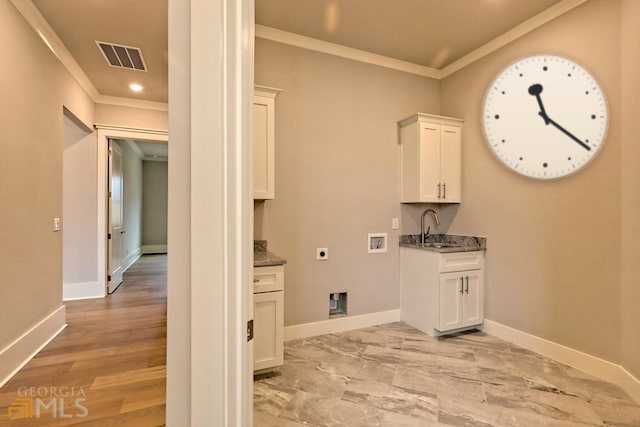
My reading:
11 h 21 min
